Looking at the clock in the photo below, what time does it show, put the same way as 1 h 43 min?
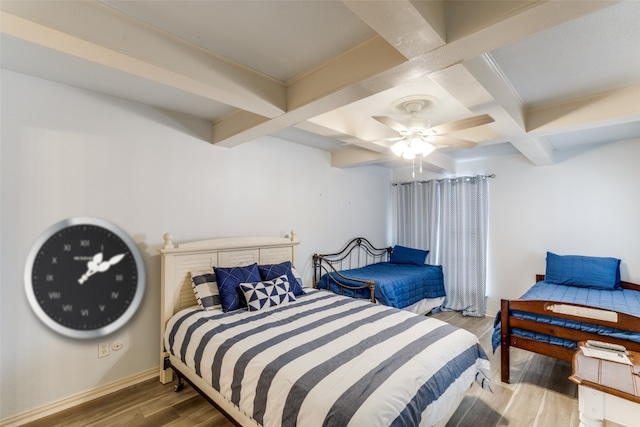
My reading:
1 h 10 min
